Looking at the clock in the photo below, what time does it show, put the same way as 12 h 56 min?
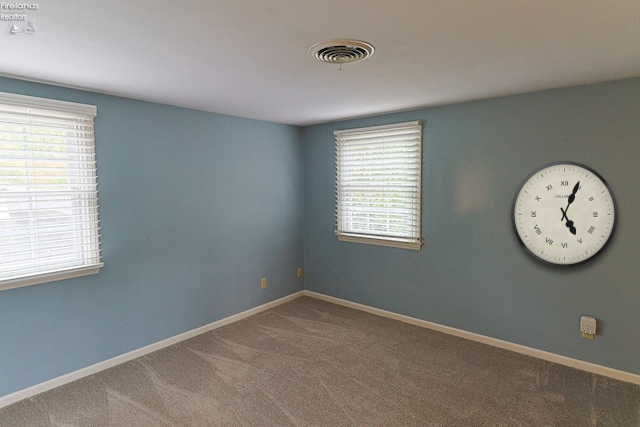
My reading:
5 h 04 min
